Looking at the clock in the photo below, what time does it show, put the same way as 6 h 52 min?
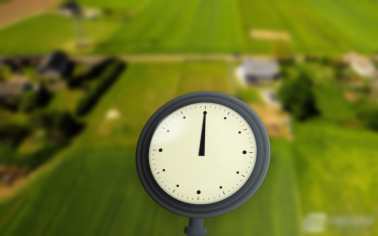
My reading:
12 h 00 min
